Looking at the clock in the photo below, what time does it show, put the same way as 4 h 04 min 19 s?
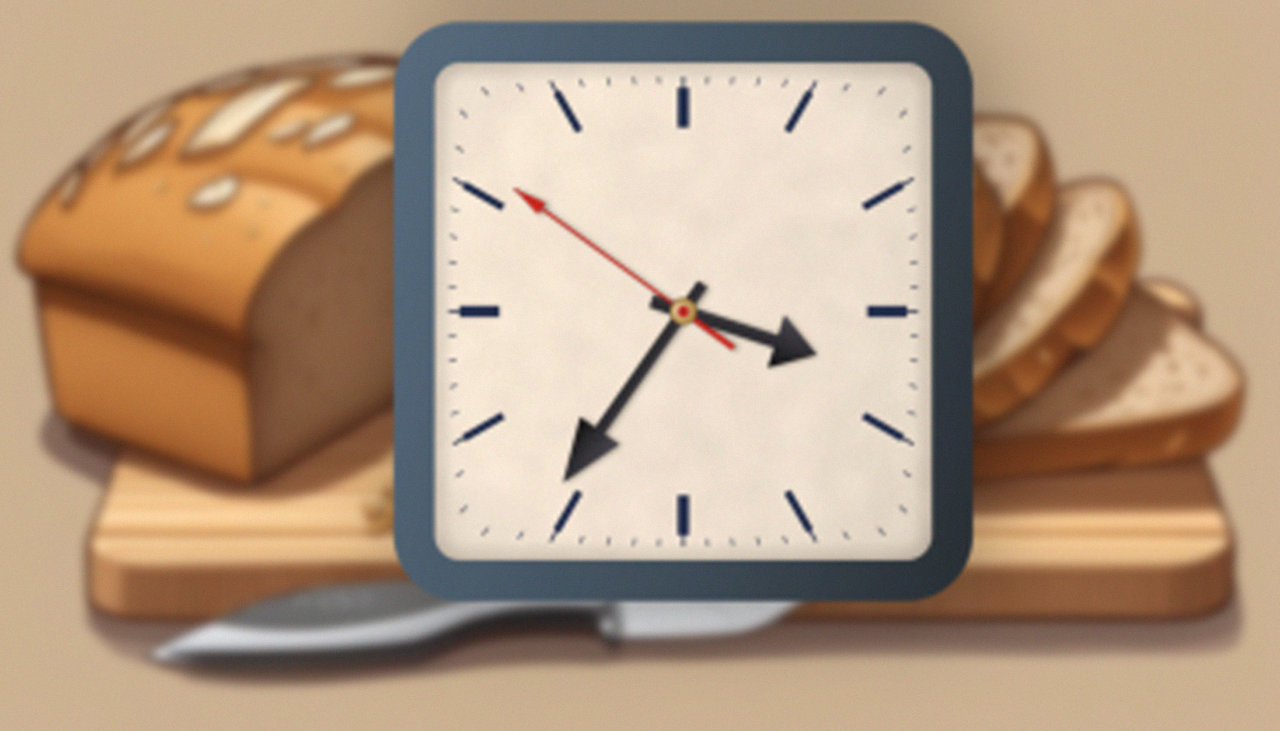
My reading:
3 h 35 min 51 s
